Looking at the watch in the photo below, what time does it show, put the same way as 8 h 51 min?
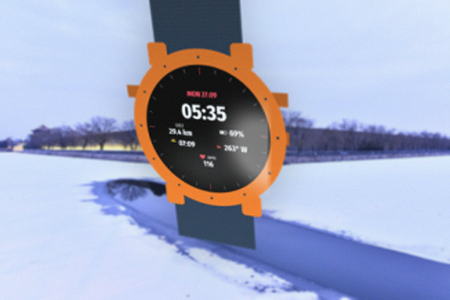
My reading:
5 h 35 min
